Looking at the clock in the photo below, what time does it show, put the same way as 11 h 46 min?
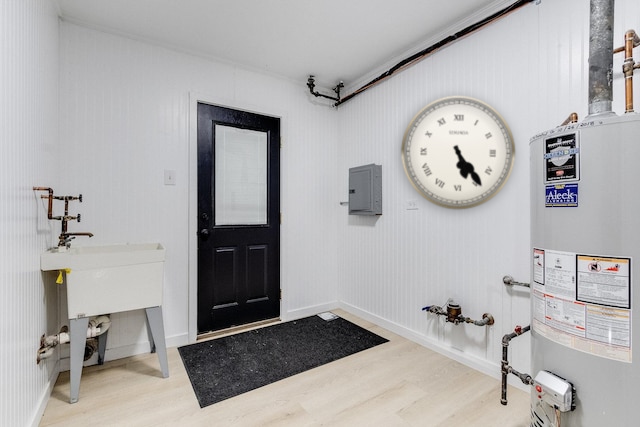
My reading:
5 h 24 min
